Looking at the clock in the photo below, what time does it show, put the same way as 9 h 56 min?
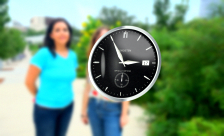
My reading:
2 h 55 min
